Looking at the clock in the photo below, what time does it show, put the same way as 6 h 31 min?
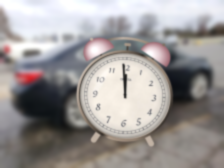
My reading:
11 h 59 min
